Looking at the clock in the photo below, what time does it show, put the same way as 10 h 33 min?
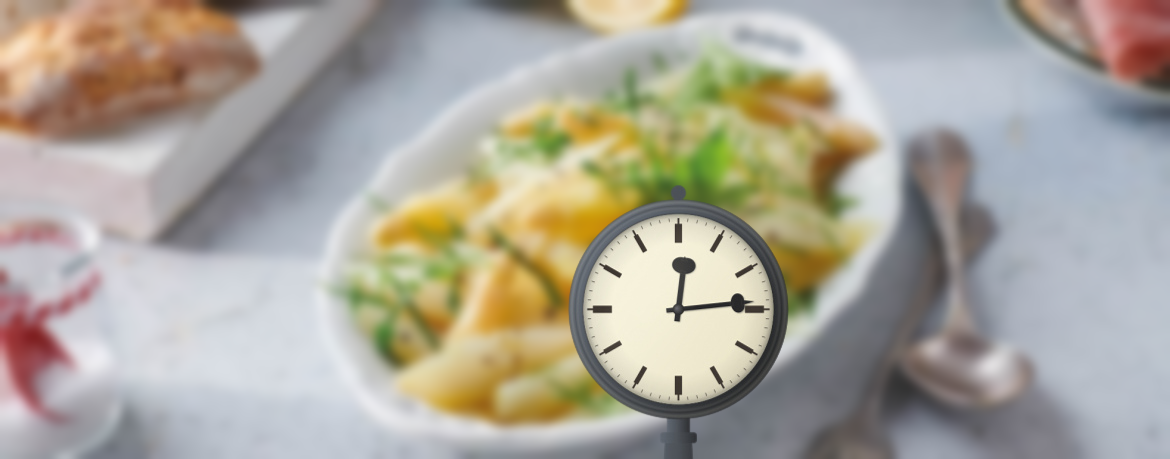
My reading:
12 h 14 min
